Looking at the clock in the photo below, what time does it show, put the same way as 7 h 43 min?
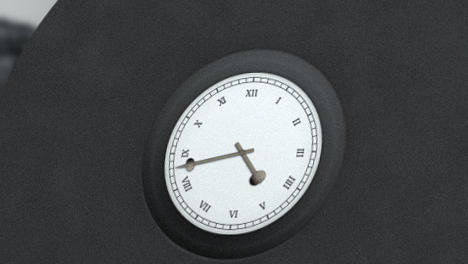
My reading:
4 h 43 min
